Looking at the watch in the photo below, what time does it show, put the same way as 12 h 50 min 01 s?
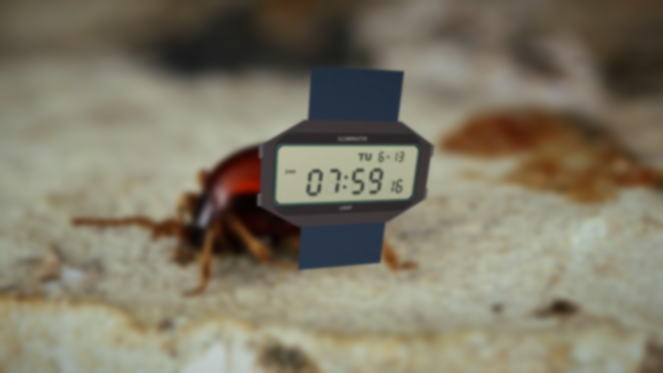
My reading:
7 h 59 min 16 s
